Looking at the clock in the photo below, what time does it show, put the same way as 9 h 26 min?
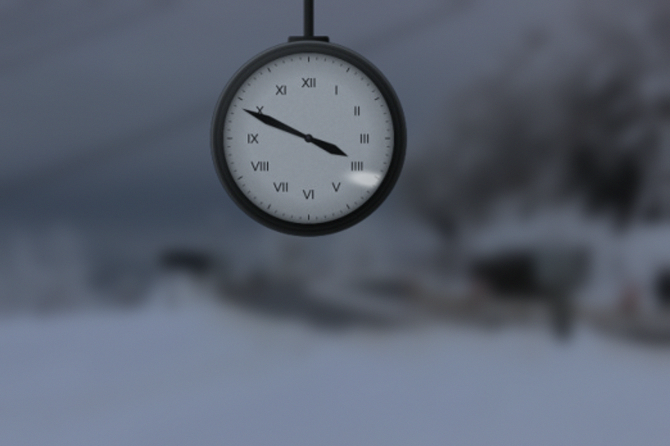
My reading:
3 h 49 min
